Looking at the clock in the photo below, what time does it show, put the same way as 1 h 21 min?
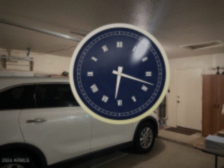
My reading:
6 h 18 min
